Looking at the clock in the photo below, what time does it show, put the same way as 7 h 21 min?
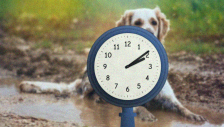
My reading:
2 h 09 min
